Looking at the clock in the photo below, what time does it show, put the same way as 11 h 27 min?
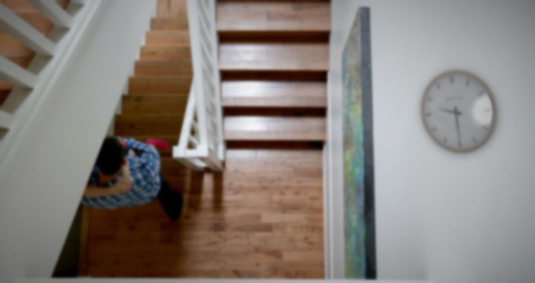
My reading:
9 h 30 min
